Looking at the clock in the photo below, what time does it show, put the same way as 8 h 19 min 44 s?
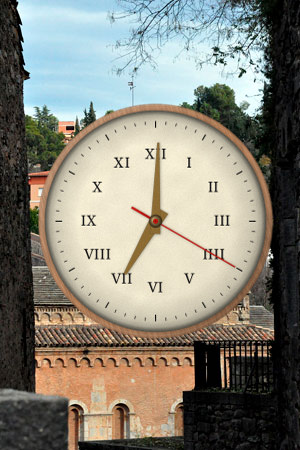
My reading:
7 h 00 min 20 s
